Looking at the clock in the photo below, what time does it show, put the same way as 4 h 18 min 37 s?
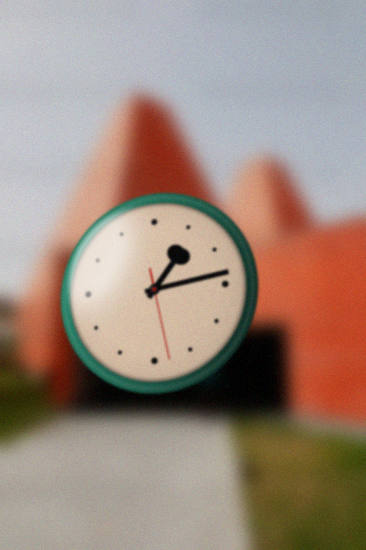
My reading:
1 h 13 min 28 s
